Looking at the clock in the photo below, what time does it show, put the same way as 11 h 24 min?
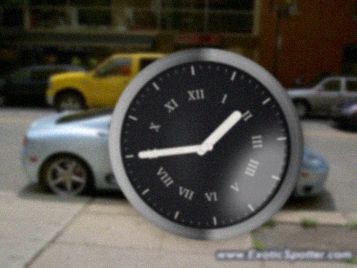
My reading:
1 h 45 min
